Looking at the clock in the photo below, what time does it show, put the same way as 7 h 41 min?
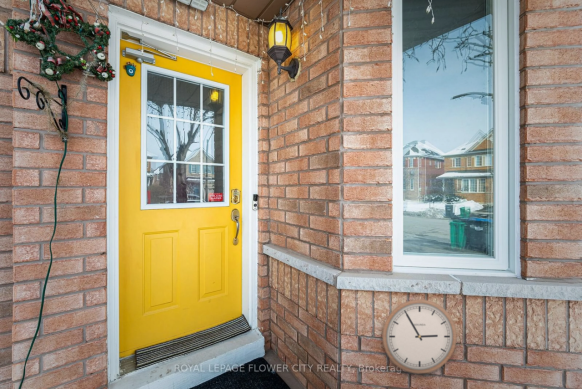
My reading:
2 h 55 min
